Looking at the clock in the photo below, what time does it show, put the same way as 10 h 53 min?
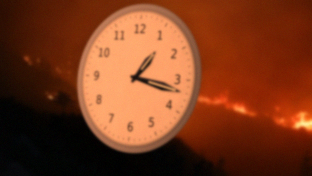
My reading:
1 h 17 min
